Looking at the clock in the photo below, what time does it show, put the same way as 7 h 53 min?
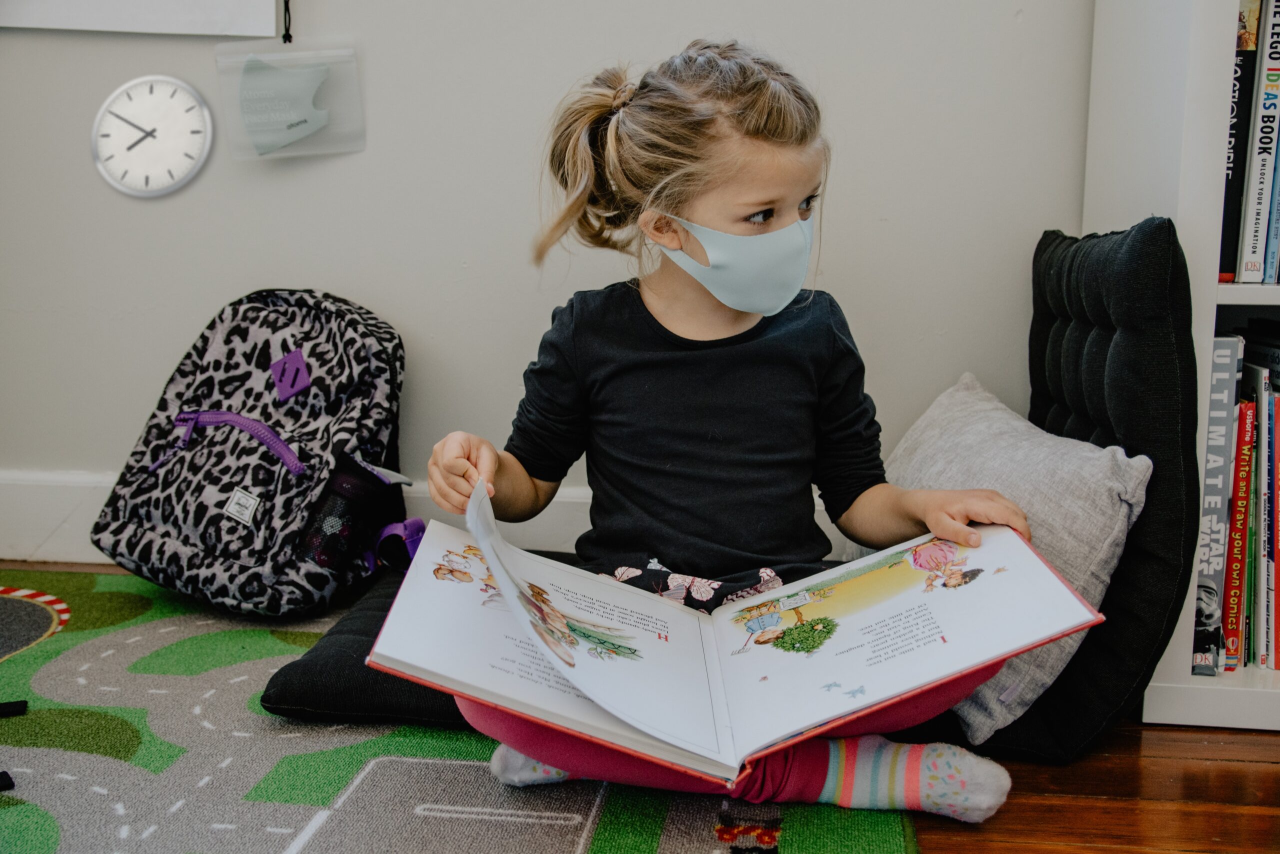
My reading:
7 h 50 min
